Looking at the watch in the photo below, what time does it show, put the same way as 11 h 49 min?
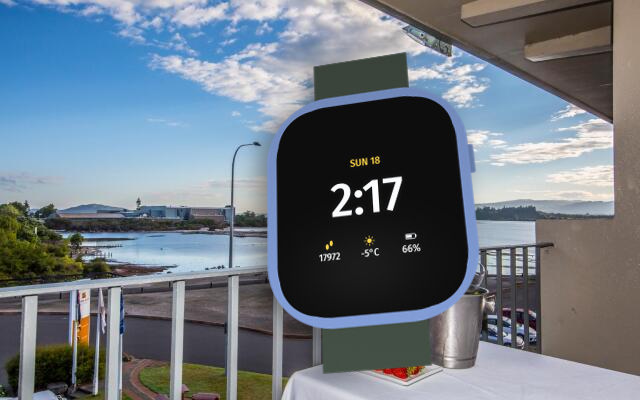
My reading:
2 h 17 min
